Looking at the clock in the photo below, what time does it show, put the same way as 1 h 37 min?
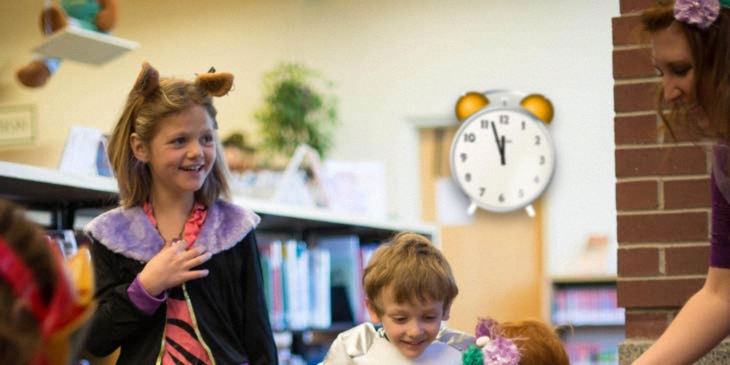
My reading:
11 h 57 min
